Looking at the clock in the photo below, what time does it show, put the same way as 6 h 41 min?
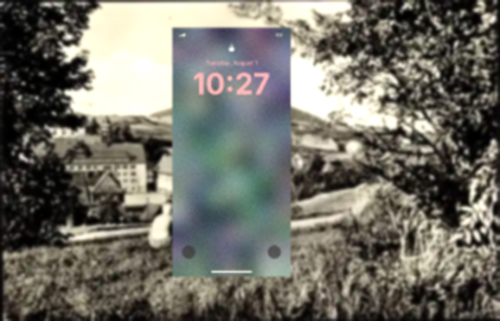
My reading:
10 h 27 min
